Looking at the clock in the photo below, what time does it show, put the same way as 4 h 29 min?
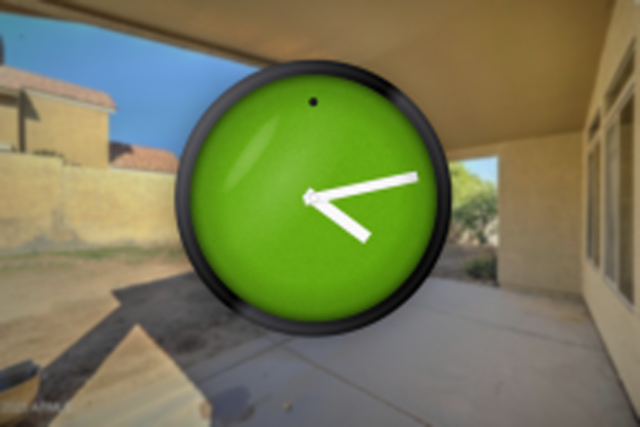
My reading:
4 h 13 min
